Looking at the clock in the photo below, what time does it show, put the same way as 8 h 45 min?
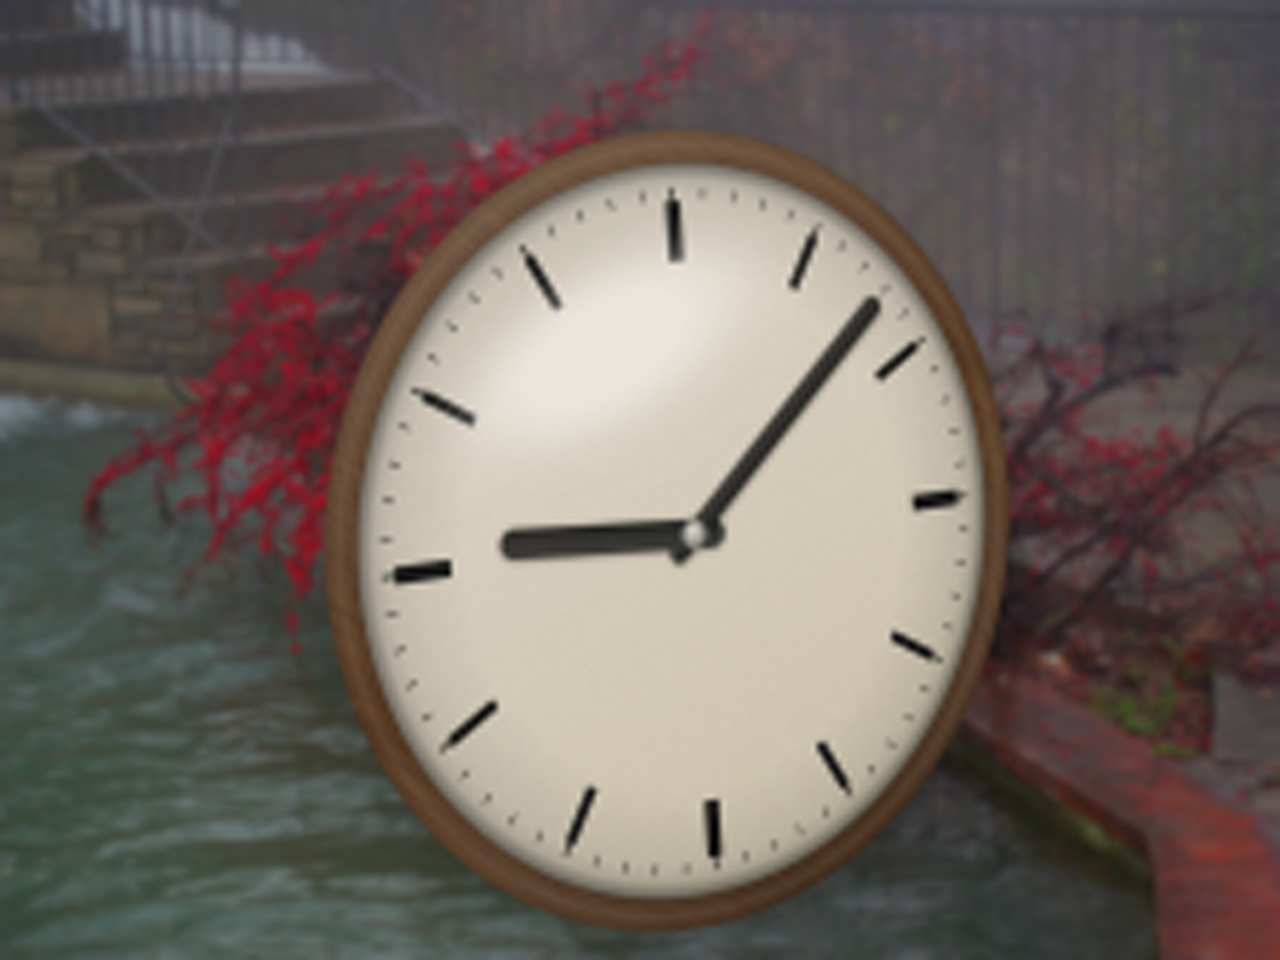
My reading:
9 h 08 min
